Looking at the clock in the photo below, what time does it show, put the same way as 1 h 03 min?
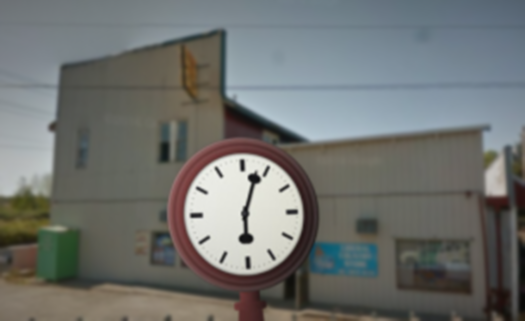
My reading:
6 h 03 min
